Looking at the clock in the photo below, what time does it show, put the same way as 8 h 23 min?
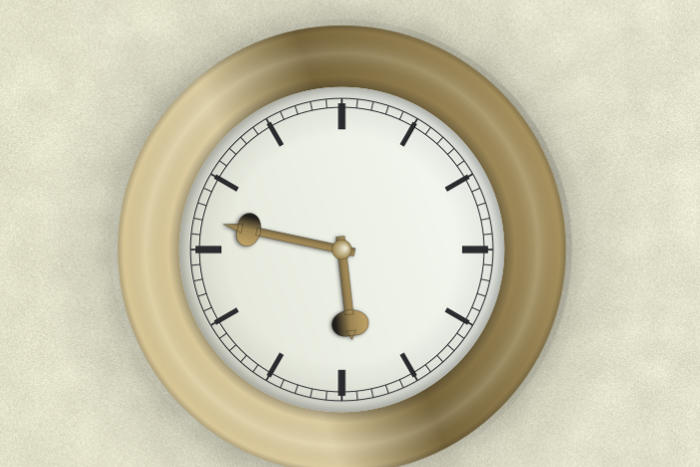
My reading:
5 h 47 min
